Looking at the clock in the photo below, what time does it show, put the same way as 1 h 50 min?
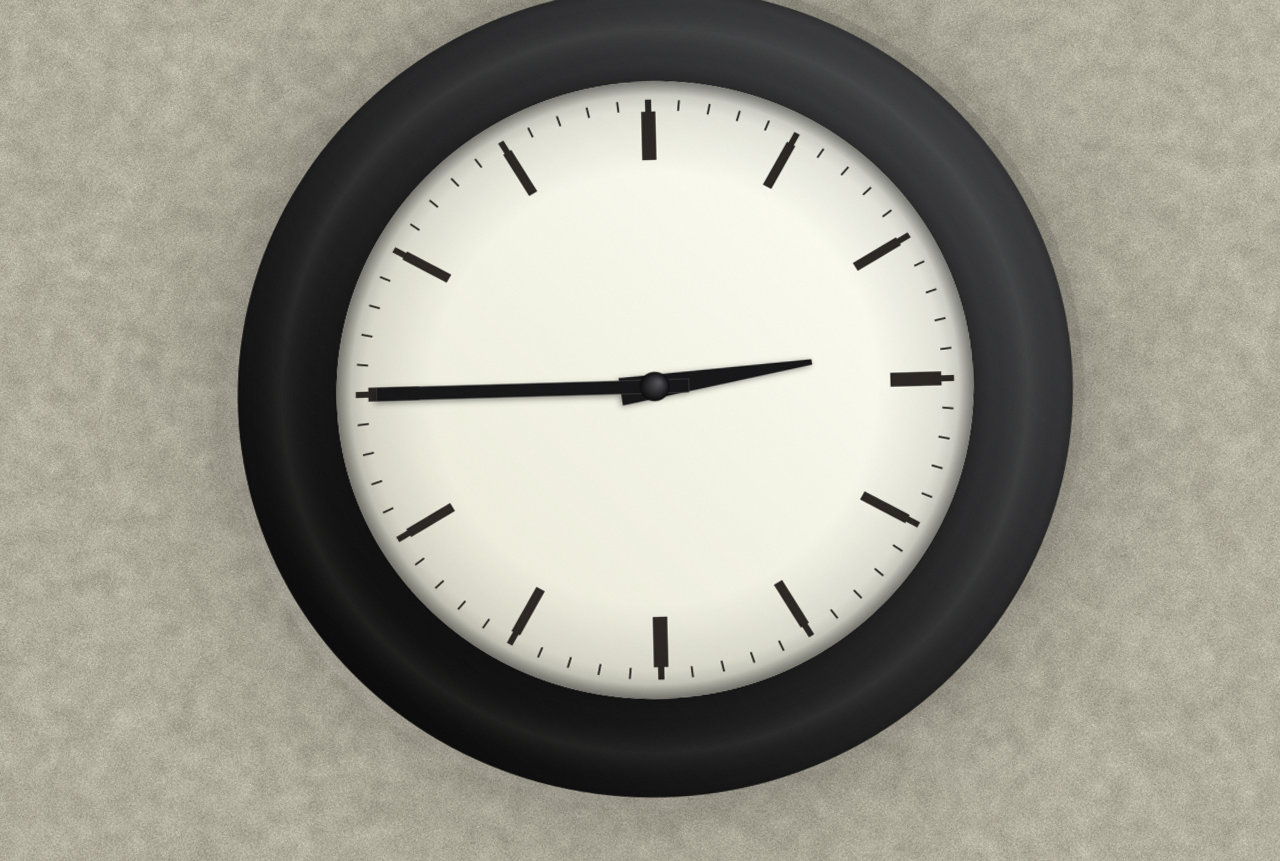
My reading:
2 h 45 min
